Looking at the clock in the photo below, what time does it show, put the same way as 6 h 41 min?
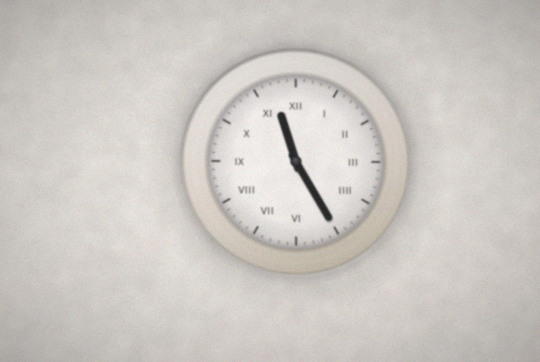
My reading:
11 h 25 min
